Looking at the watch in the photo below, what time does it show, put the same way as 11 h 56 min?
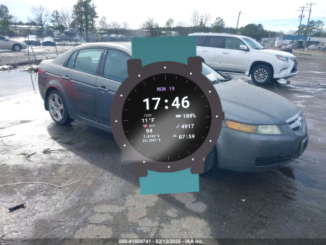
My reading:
17 h 46 min
